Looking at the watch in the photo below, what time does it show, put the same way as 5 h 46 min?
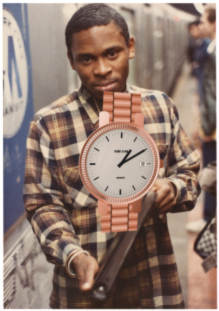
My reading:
1 h 10 min
